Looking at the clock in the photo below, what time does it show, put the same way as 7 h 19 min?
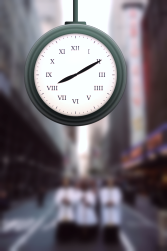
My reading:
8 h 10 min
